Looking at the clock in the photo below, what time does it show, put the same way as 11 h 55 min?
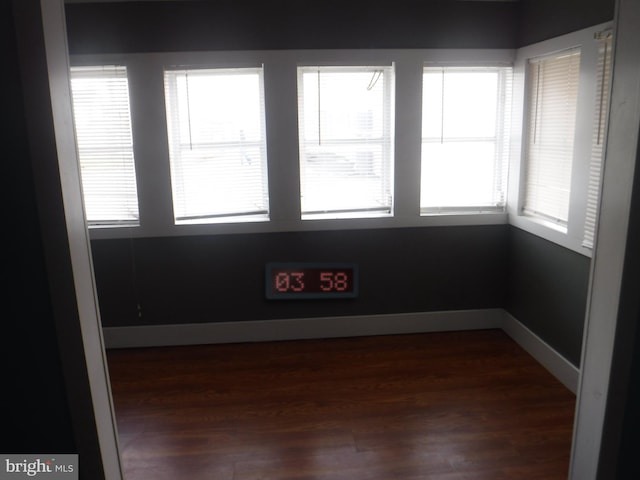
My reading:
3 h 58 min
